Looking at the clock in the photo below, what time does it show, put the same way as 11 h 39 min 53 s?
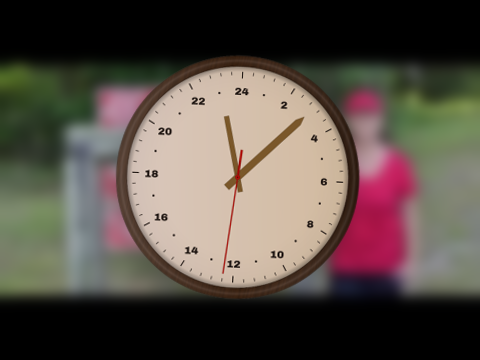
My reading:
23 h 07 min 31 s
